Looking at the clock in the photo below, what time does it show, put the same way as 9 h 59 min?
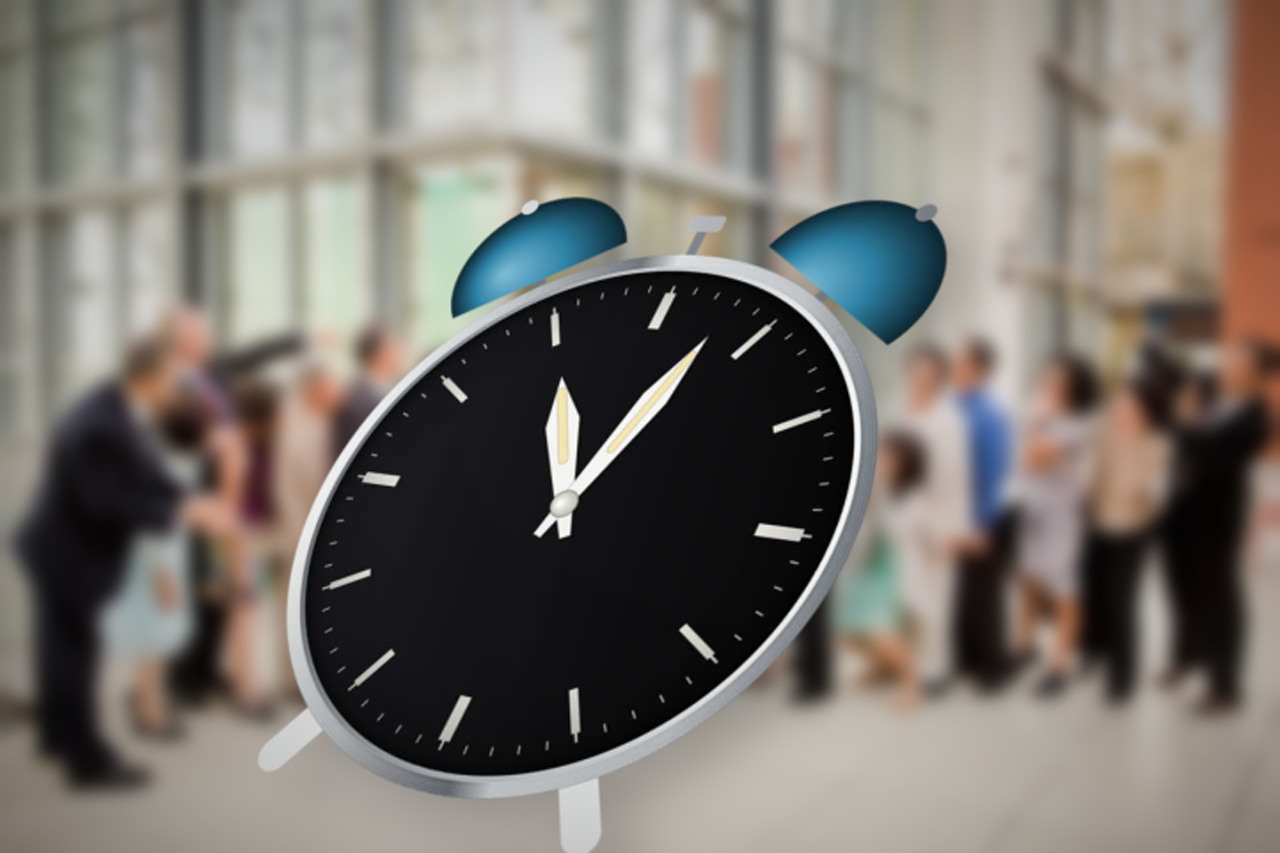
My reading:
11 h 03 min
